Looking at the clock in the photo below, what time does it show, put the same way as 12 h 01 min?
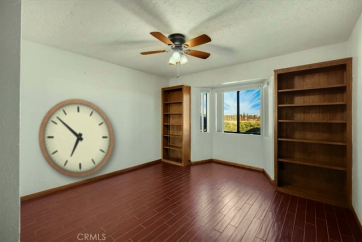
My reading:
6 h 52 min
